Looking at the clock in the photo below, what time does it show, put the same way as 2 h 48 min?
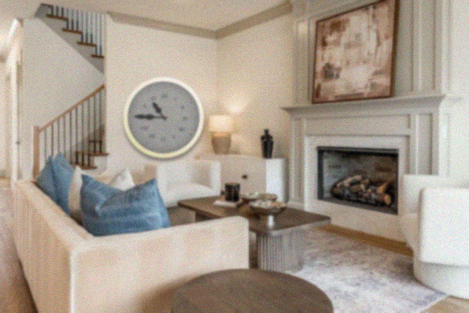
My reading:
10 h 45 min
